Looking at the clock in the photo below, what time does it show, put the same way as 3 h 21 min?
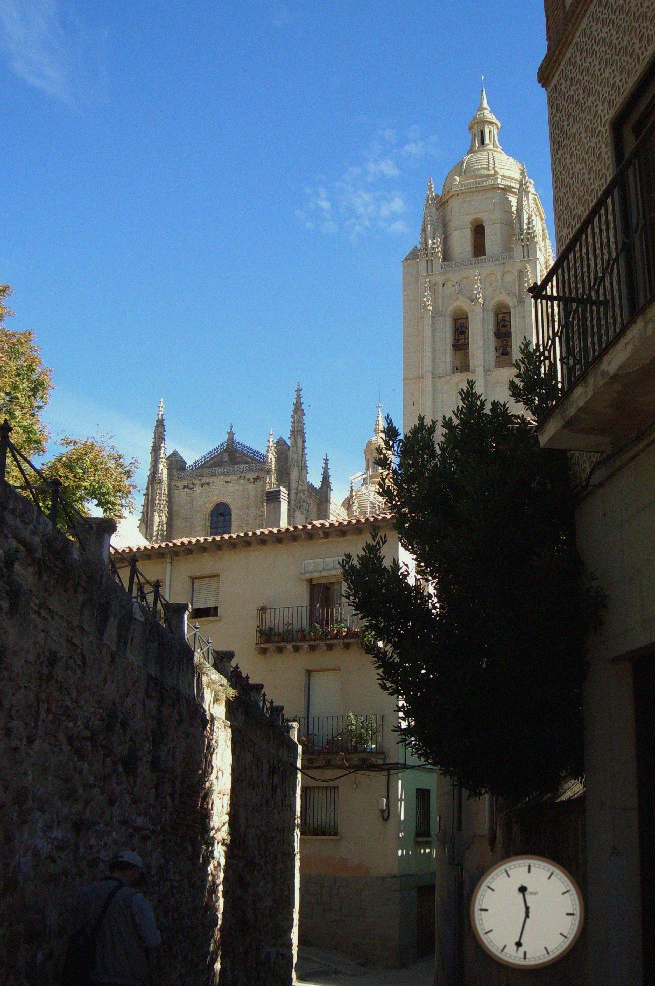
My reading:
11 h 32 min
